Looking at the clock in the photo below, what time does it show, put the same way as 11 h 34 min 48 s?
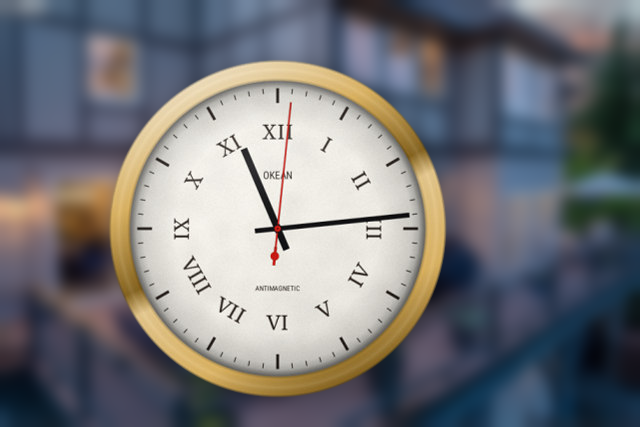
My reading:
11 h 14 min 01 s
